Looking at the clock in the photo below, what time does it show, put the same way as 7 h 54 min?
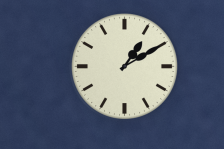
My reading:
1 h 10 min
